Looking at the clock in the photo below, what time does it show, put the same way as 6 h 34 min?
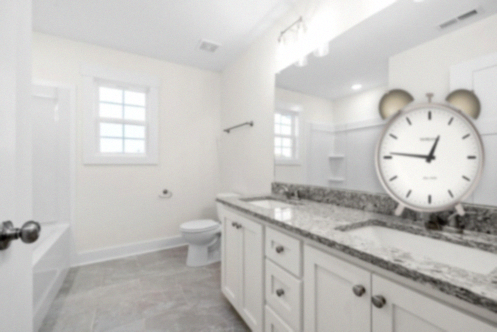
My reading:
12 h 46 min
